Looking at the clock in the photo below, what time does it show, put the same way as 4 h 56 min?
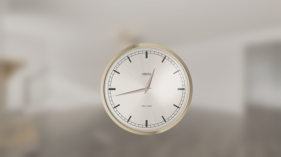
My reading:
12 h 43 min
